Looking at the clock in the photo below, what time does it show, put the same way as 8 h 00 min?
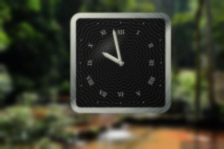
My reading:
9 h 58 min
